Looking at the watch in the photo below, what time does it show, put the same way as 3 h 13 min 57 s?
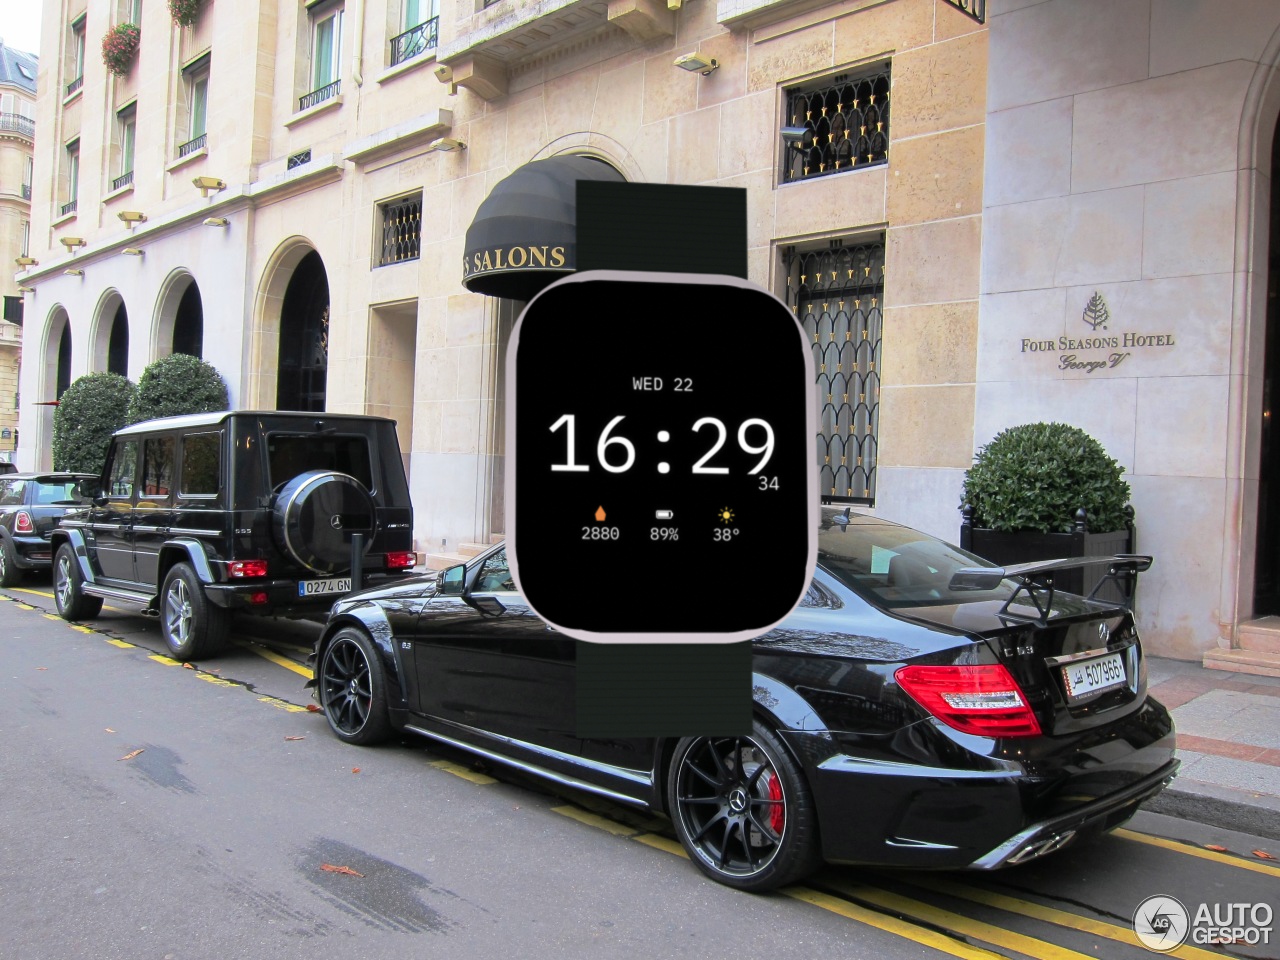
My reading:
16 h 29 min 34 s
